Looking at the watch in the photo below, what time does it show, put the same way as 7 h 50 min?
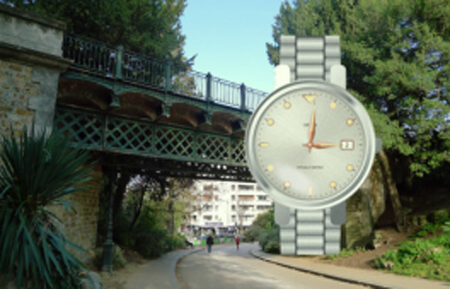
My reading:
3 h 01 min
